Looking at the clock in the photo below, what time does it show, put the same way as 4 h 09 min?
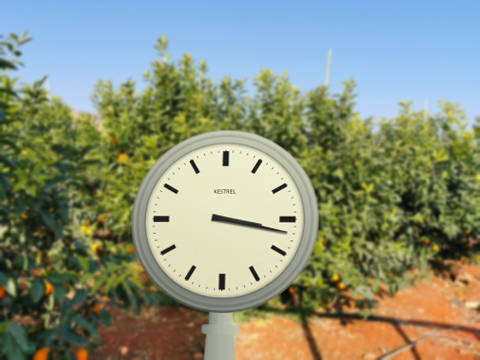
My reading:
3 h 17 min
